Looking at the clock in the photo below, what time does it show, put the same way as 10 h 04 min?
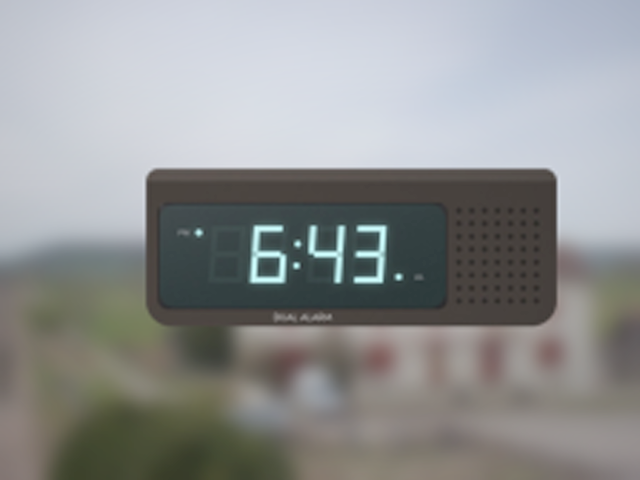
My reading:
6 h 43 min
